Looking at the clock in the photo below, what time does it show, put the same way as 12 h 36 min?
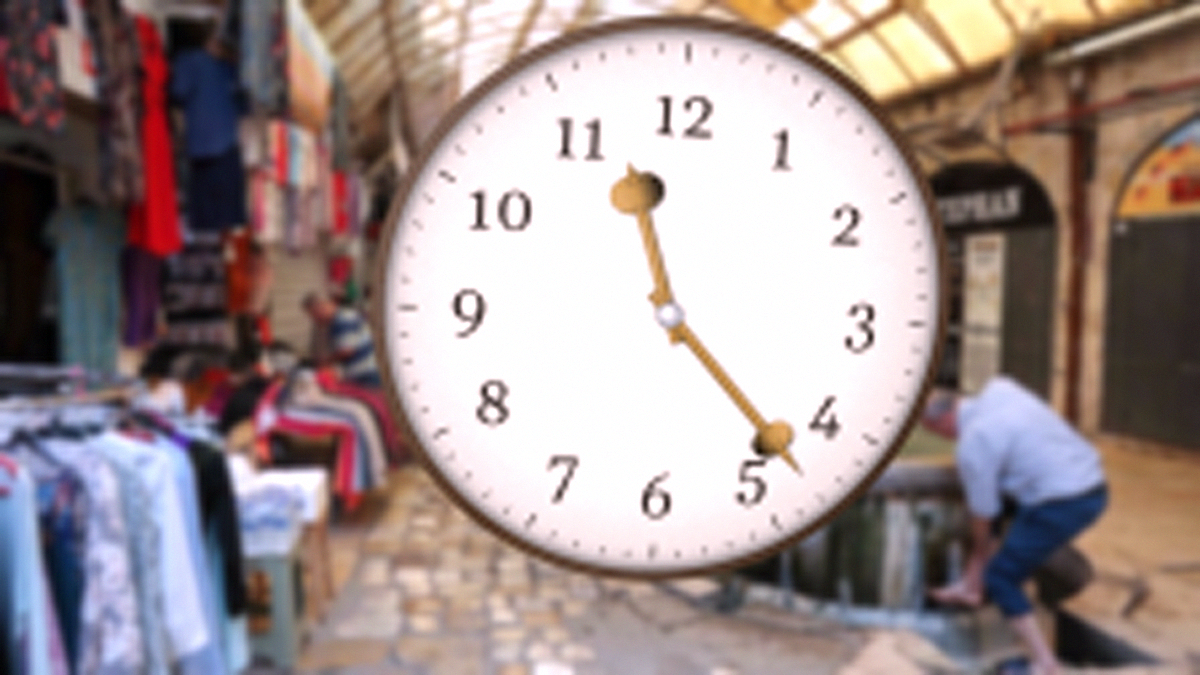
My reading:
11 h 23 min
